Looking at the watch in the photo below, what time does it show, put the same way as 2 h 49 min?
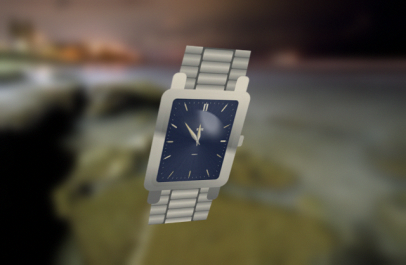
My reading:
11 h 53 min
